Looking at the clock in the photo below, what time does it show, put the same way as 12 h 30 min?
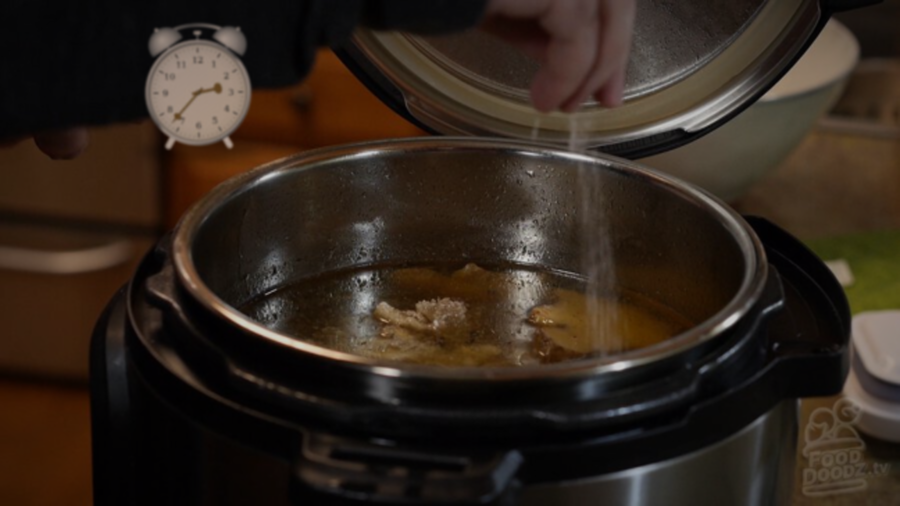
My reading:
2 h 37 min
